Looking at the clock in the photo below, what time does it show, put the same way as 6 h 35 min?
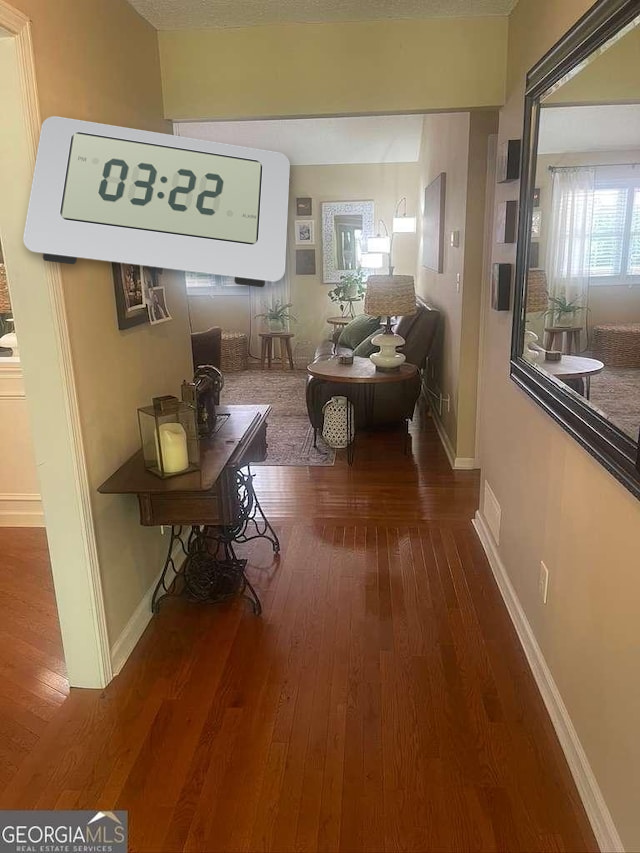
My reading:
3 h 22 min
